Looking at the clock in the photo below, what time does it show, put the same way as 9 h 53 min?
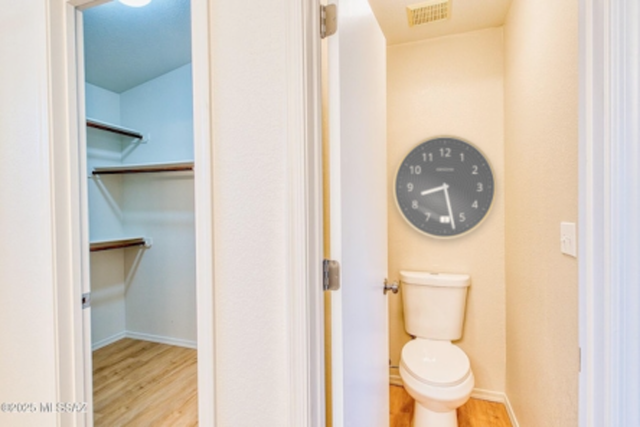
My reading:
8 h 28 min
